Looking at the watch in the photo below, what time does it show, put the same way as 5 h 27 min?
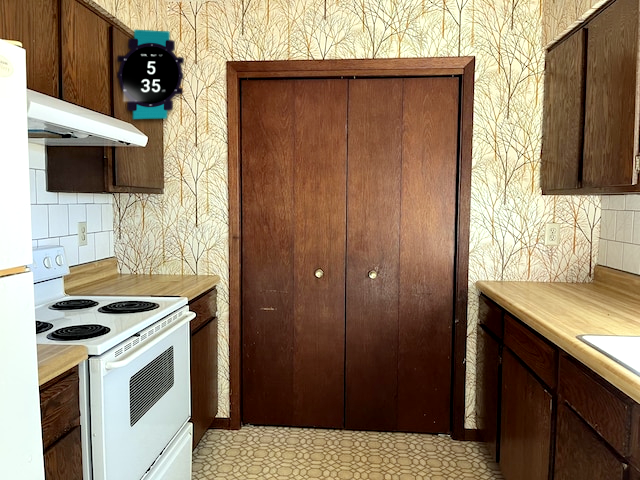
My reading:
5 h 35 min
